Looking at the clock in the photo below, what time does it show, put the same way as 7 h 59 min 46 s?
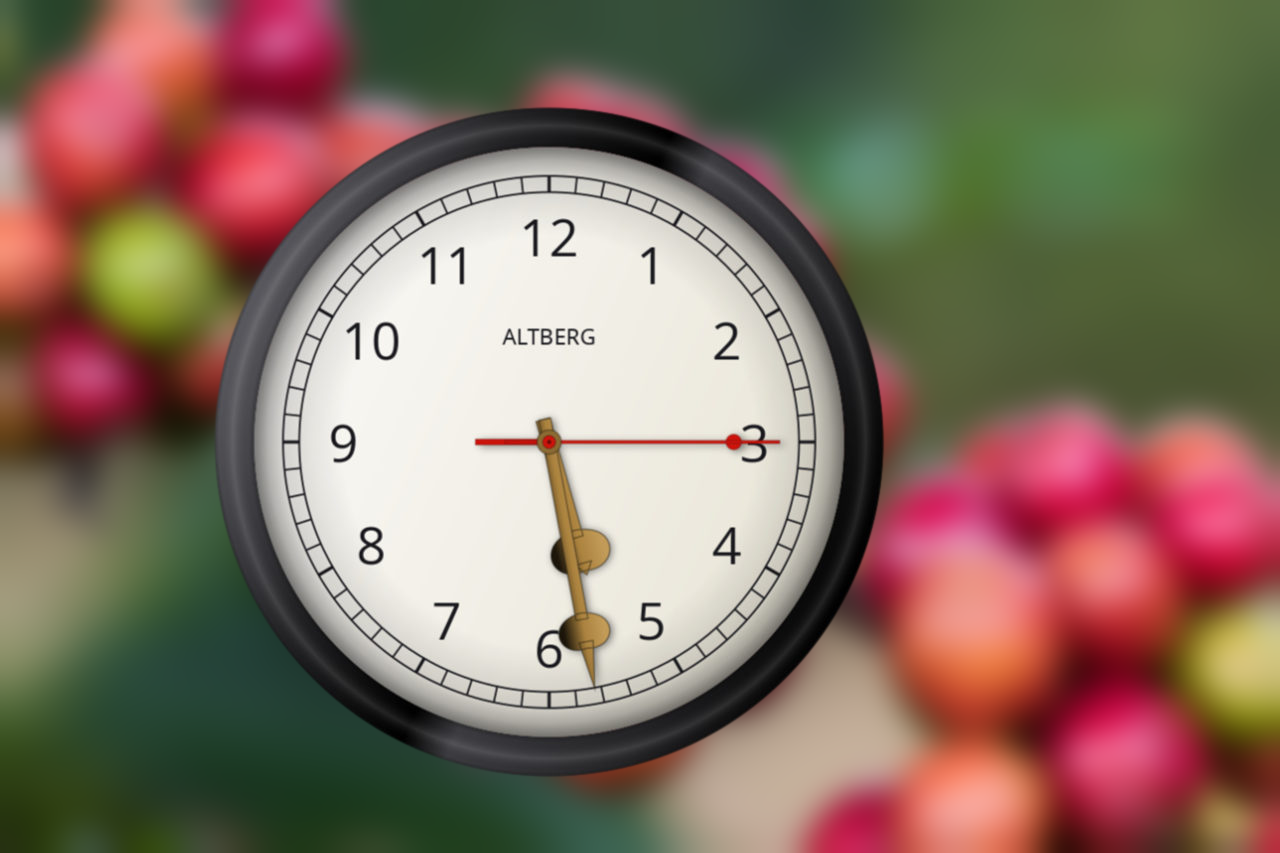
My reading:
5 h 28 min 15 s
